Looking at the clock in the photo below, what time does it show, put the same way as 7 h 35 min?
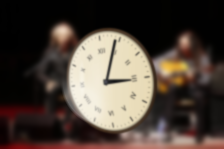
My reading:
3 h 04 min
